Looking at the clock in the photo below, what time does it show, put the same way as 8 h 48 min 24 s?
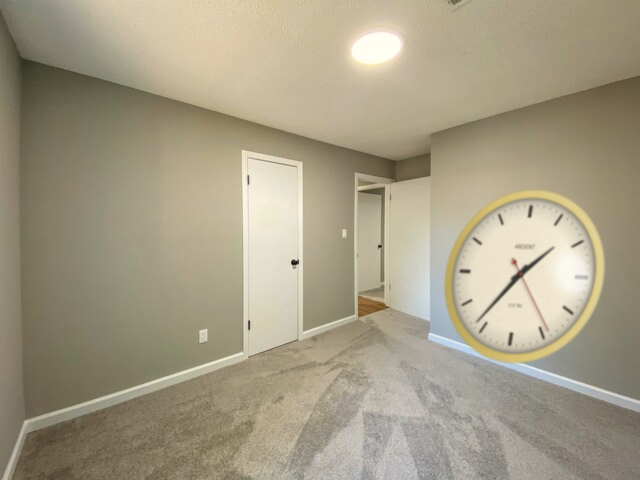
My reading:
1 h 36 min 24 s
